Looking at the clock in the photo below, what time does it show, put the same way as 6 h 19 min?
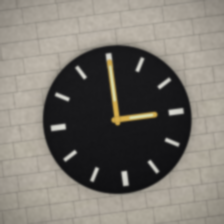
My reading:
3 h 00 min
